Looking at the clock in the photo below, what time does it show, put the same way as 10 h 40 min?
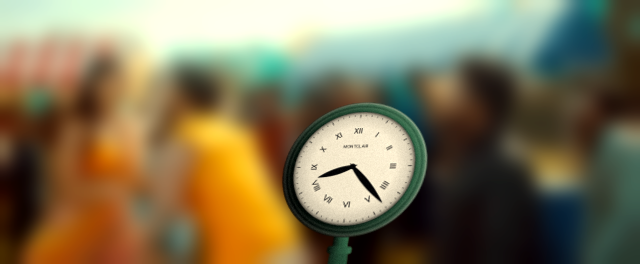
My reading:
8 h 23 min
